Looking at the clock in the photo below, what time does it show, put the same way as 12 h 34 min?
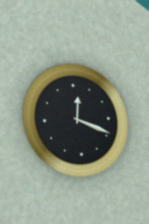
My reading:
12 h 19 min
